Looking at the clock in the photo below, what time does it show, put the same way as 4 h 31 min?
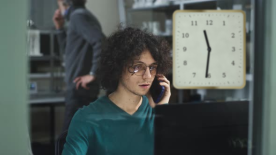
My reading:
11 h 31 min
